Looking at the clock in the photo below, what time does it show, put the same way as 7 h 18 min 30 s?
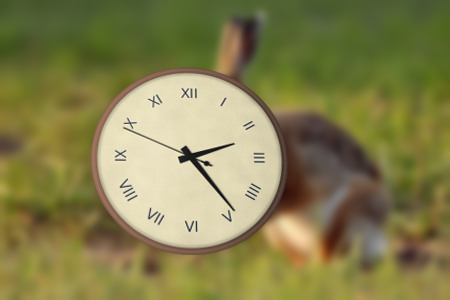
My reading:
2 h 23 min 49 s
